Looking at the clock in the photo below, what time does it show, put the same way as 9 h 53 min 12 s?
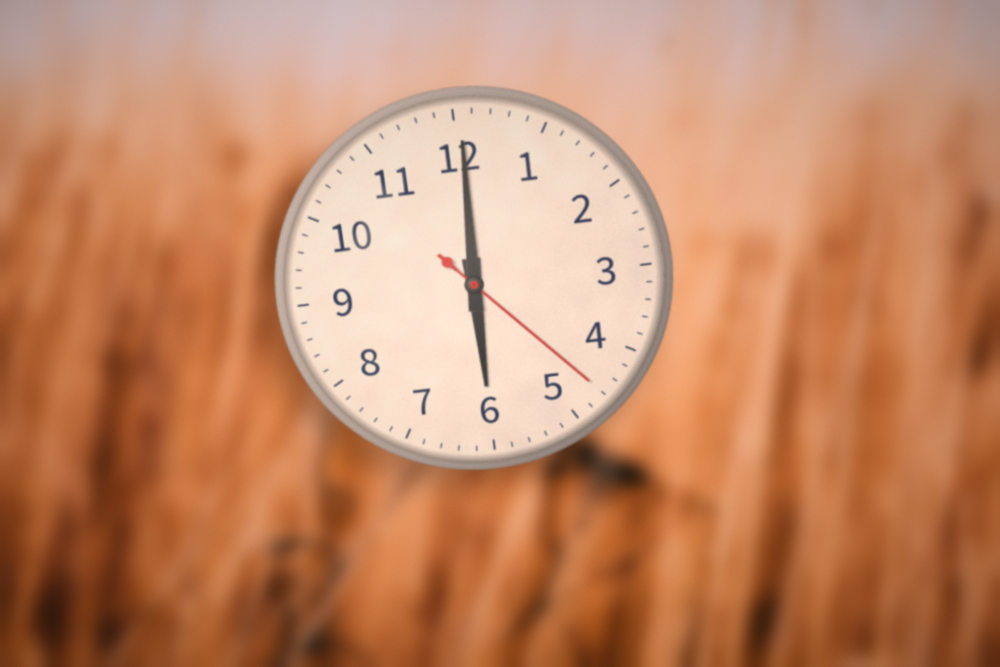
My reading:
6 h 00 min 23 s
